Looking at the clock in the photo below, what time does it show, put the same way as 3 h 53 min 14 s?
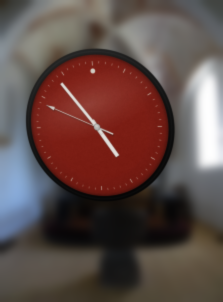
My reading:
4 h 53 min 49 s
